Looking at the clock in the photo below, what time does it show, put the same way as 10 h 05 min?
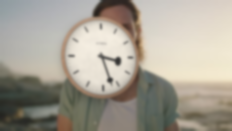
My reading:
3 h 27 min
